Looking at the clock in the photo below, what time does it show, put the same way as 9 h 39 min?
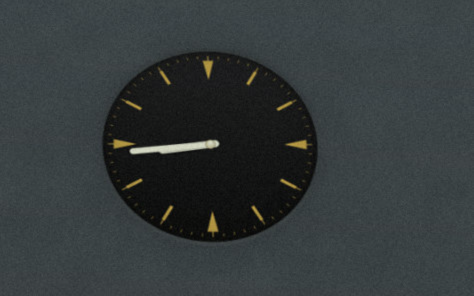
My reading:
8 h 44 min
